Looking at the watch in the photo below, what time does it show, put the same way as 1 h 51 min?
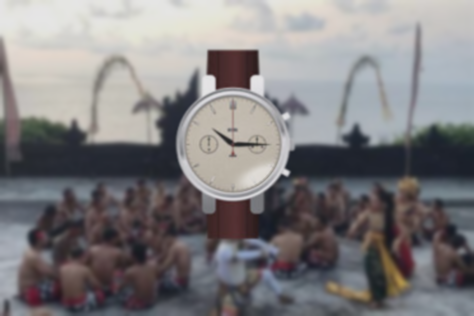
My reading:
10 h 15 min
